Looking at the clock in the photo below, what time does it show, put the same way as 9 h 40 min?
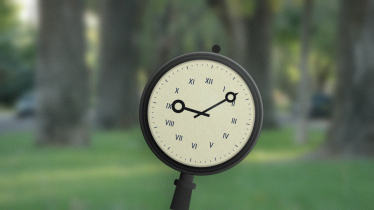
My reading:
9 h 08 min
